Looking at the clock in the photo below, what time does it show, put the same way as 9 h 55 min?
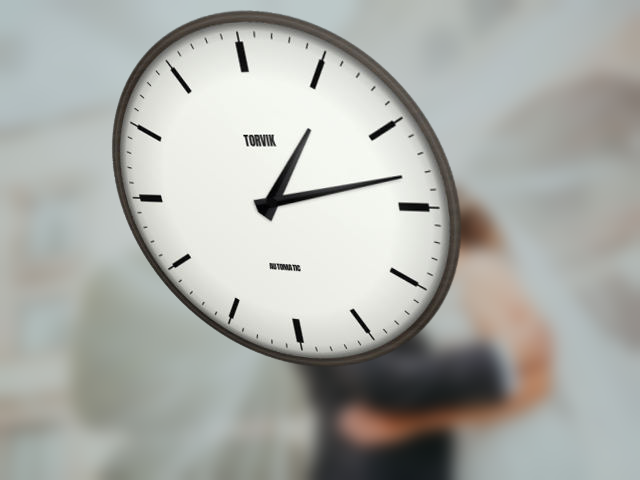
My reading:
1 h 13 min
